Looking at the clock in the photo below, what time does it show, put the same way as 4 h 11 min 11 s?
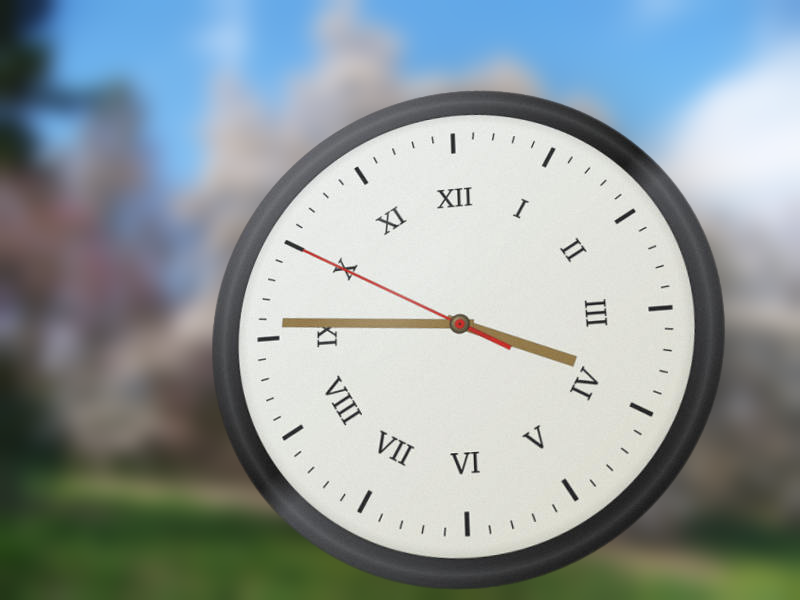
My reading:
3 h 45 min 50 s
